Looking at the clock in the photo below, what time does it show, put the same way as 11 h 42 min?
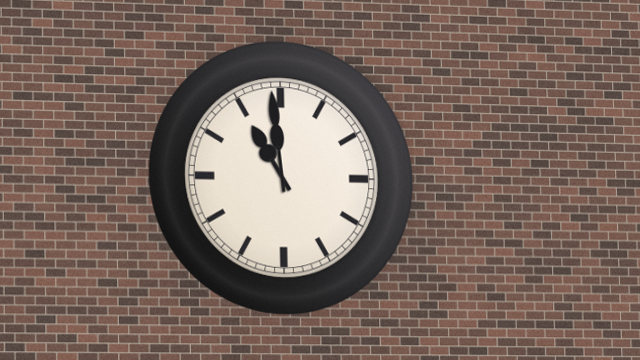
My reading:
10 h 59 min
